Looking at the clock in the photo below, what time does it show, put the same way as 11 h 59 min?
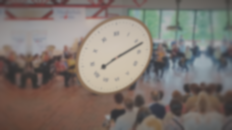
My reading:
8 h 12 min
